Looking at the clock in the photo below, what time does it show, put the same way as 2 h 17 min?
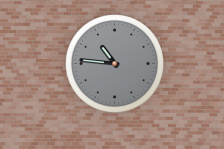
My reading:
10 h 46 min
